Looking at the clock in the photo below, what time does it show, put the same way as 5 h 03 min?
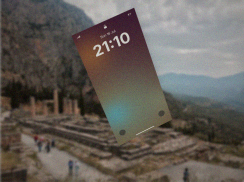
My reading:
21 h 10 min
